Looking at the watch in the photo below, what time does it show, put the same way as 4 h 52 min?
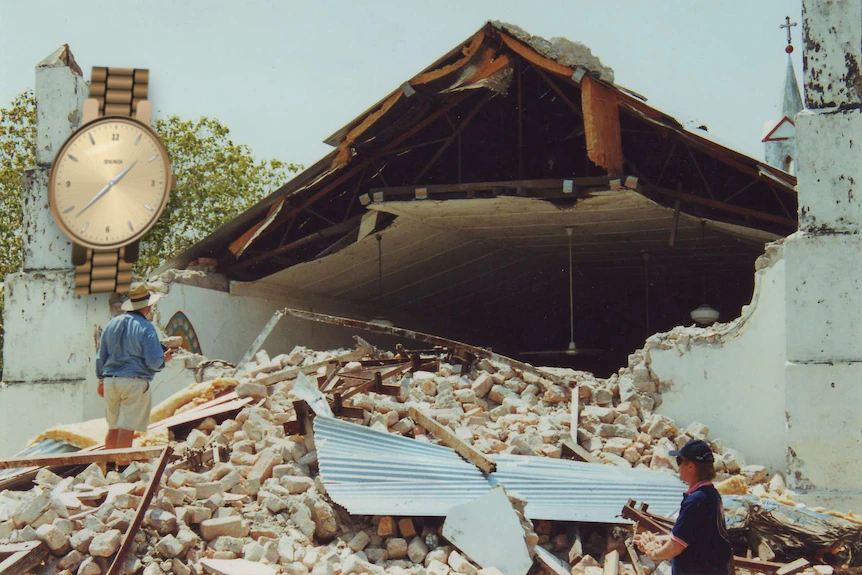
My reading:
1 h 38 min
